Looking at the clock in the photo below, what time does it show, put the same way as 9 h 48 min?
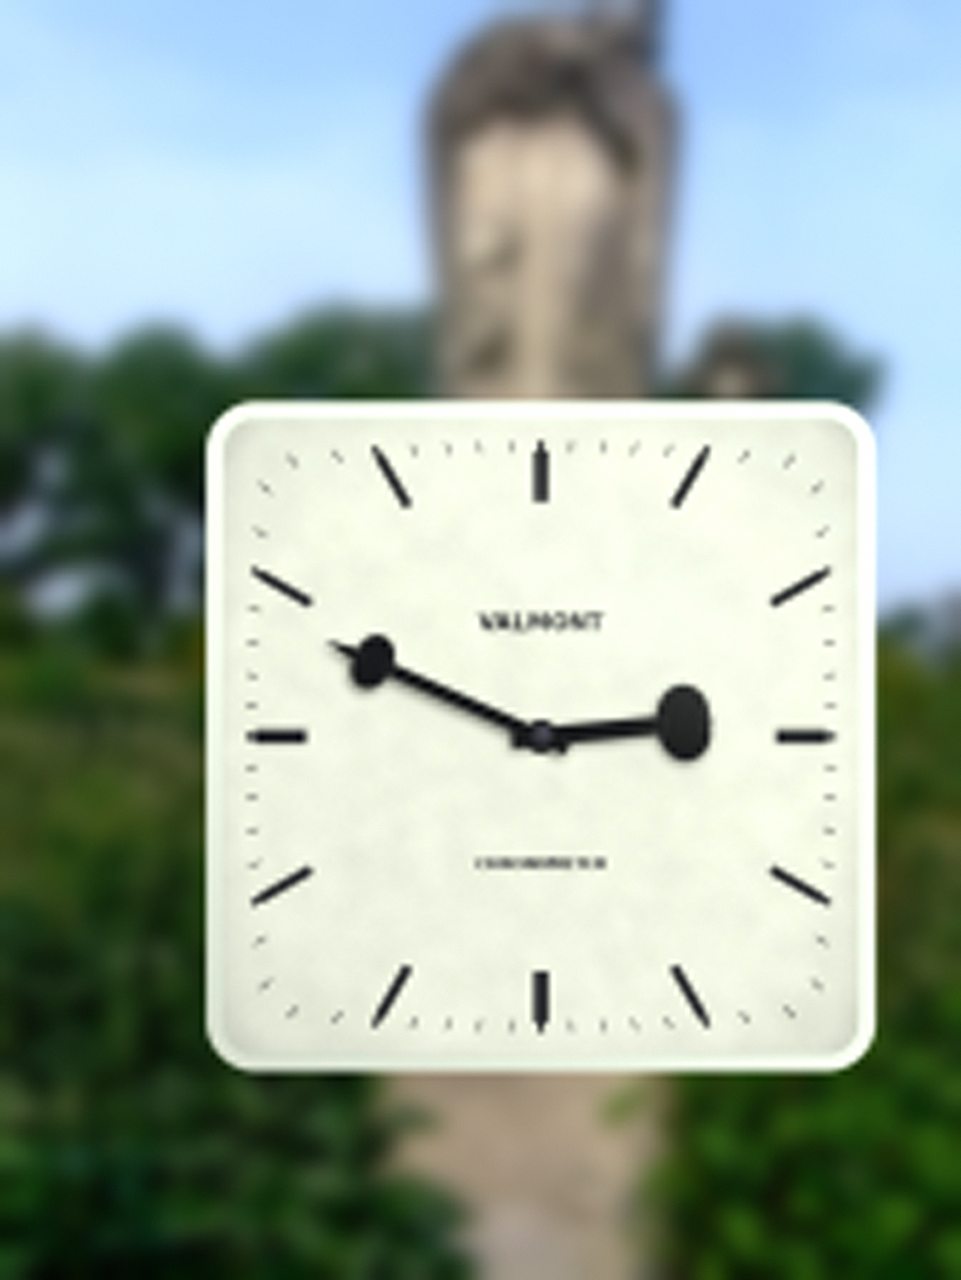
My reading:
2 h 49 min
